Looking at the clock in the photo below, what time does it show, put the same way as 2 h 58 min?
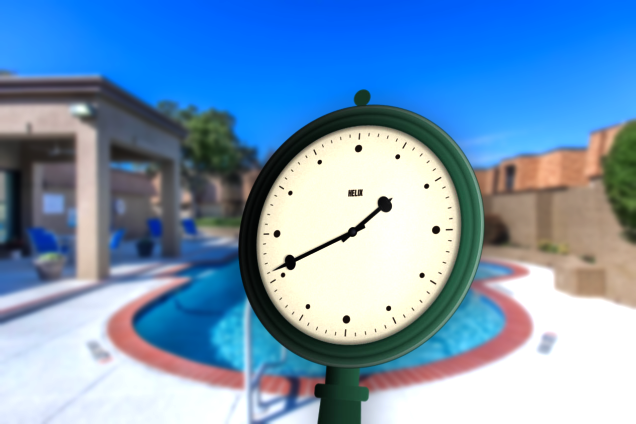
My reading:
1 h 41 min
